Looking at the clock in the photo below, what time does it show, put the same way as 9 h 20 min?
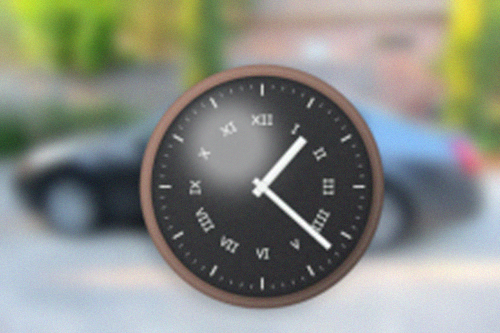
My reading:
1 h 22 min
